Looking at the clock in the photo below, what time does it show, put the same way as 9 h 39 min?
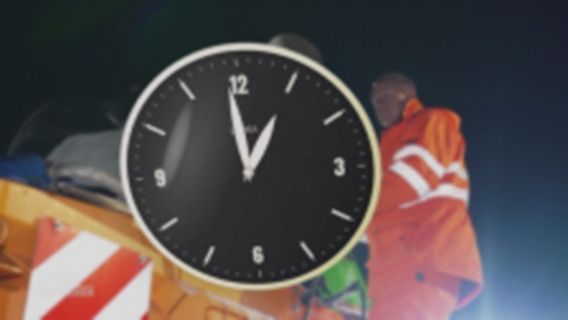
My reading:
12 h 59 min
